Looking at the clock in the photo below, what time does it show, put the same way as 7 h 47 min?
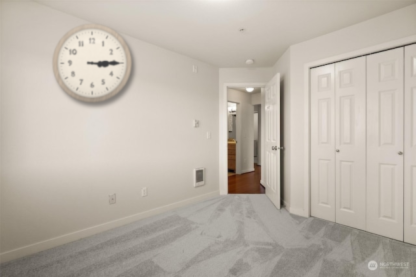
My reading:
3 h 15 min
